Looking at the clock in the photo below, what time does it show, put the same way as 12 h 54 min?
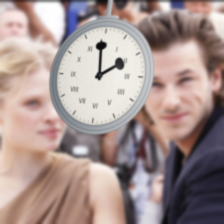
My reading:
1 h 59 min
